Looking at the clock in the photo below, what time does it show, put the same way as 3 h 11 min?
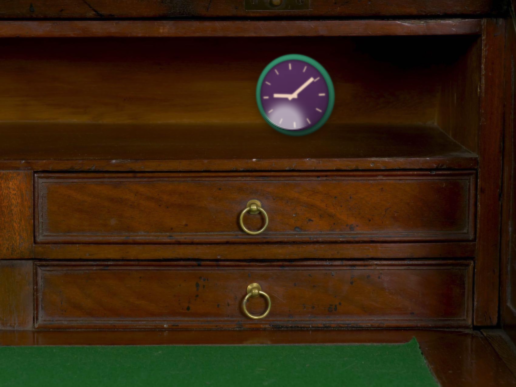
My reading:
9 h 09 min
